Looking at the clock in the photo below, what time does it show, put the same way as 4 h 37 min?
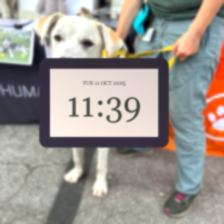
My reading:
11 h 39 min
